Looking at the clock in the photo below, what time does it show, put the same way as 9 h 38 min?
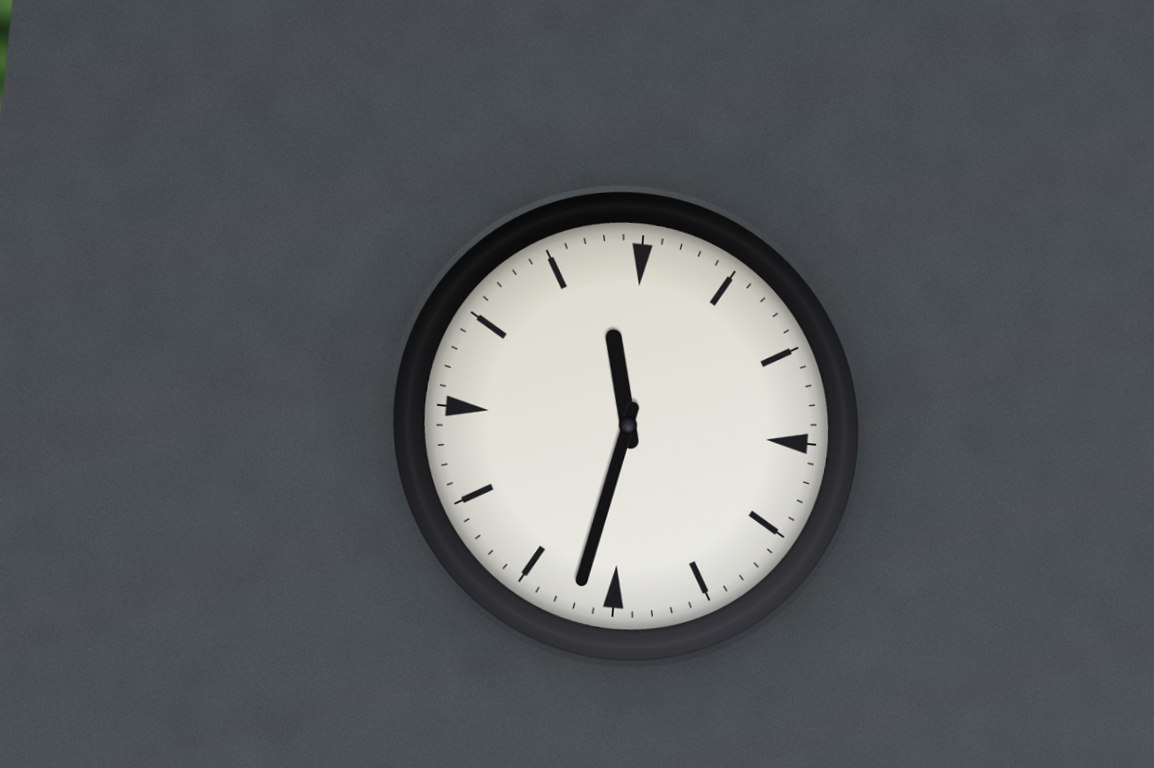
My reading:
11 h 32 min
